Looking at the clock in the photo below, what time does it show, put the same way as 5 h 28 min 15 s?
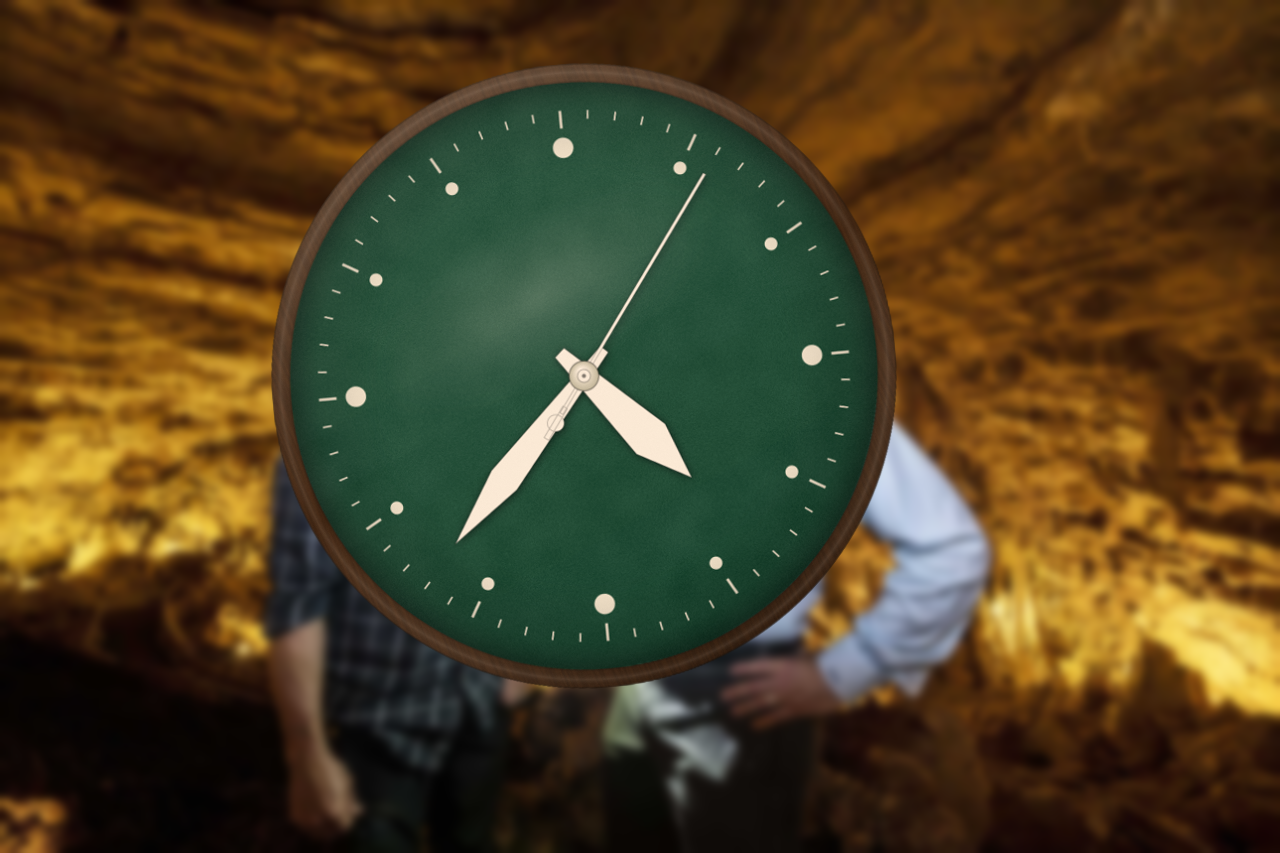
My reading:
4 h 37 min 06 s
